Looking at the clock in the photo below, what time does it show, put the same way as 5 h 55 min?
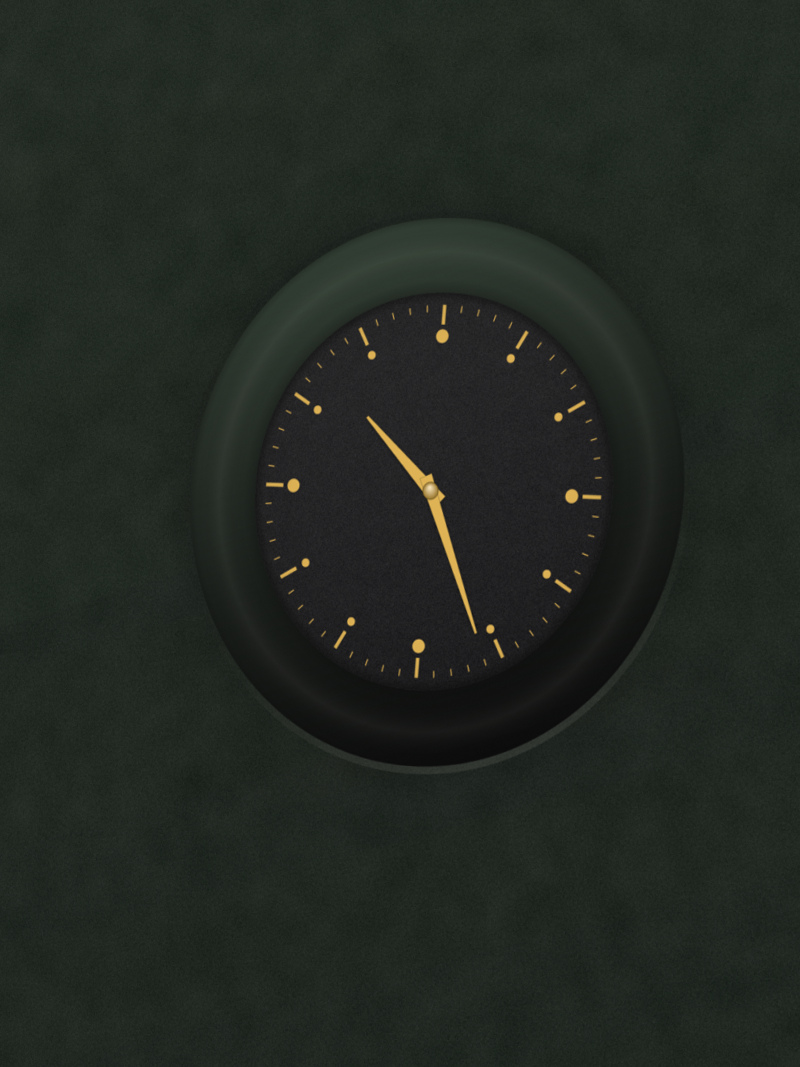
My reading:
10 h 26 min
